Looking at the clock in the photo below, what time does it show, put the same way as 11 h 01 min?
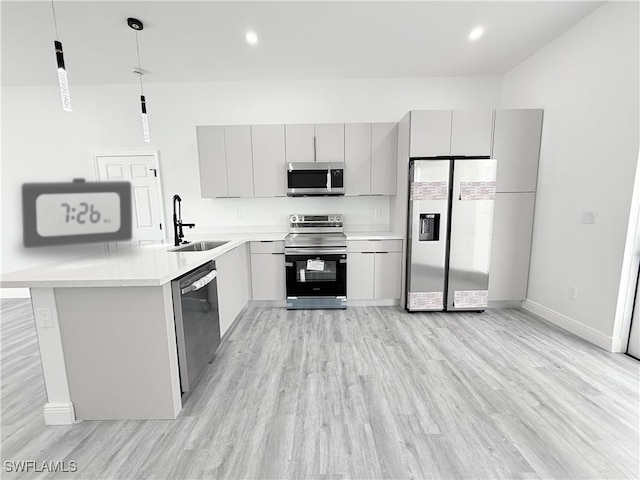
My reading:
7 h 26 min
